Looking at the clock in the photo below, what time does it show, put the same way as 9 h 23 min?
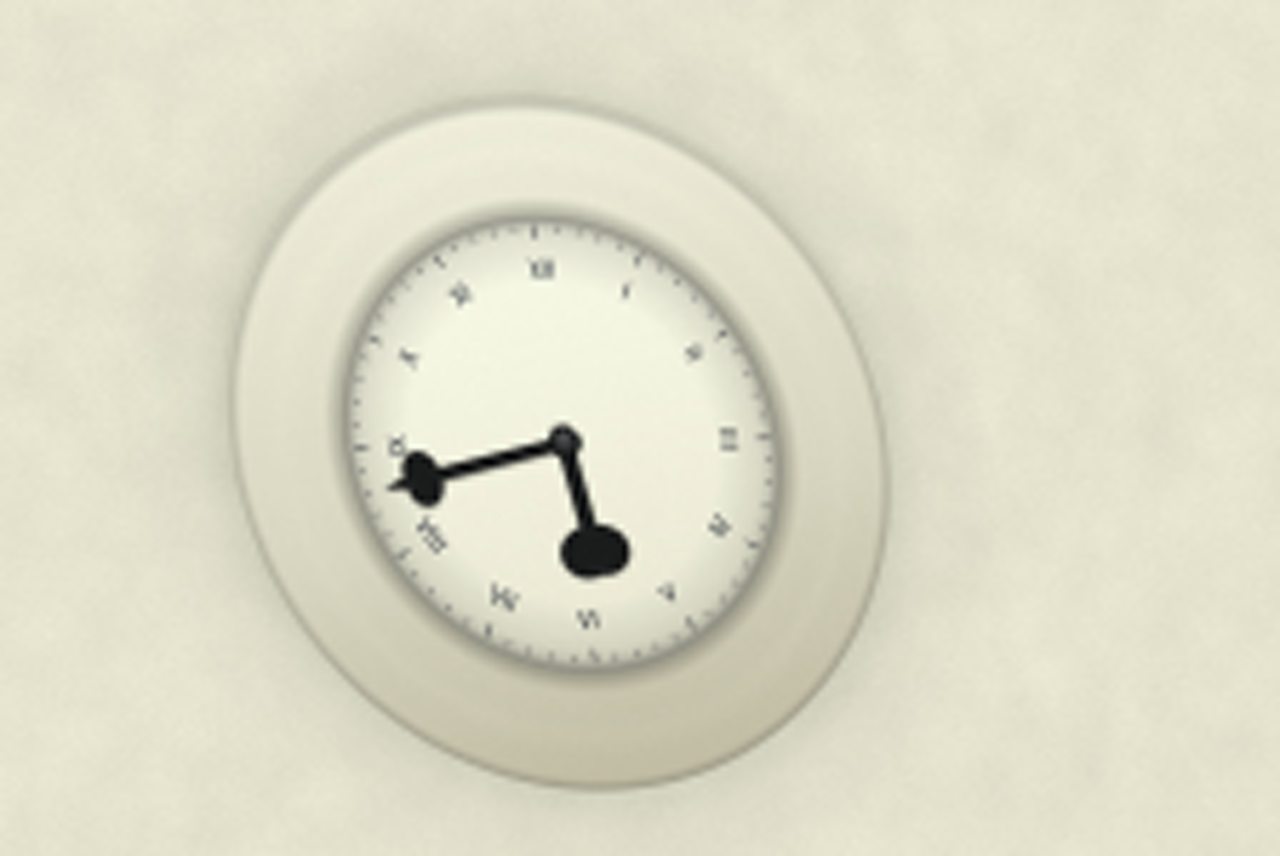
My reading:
5 h 43 min
